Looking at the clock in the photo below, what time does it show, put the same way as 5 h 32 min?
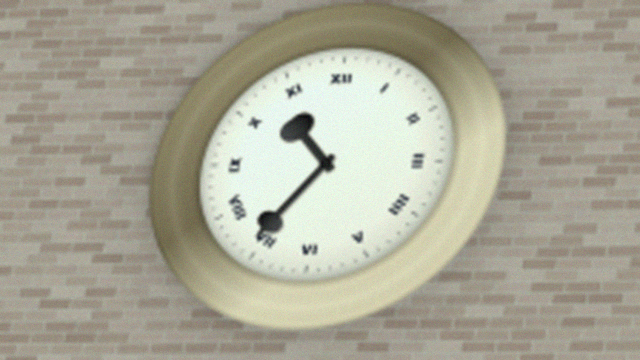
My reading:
10 h 36 min
